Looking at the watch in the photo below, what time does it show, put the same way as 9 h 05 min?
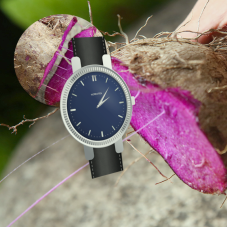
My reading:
2 h 07 min
